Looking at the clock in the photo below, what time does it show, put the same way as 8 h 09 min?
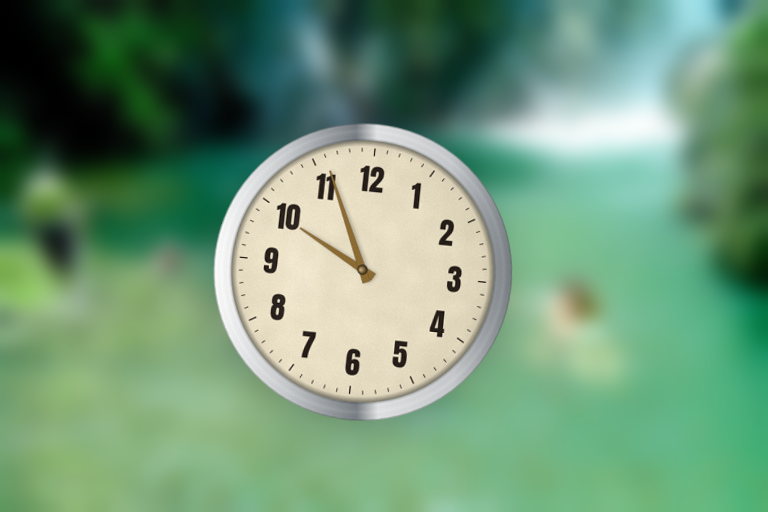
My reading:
9 h 56 min
